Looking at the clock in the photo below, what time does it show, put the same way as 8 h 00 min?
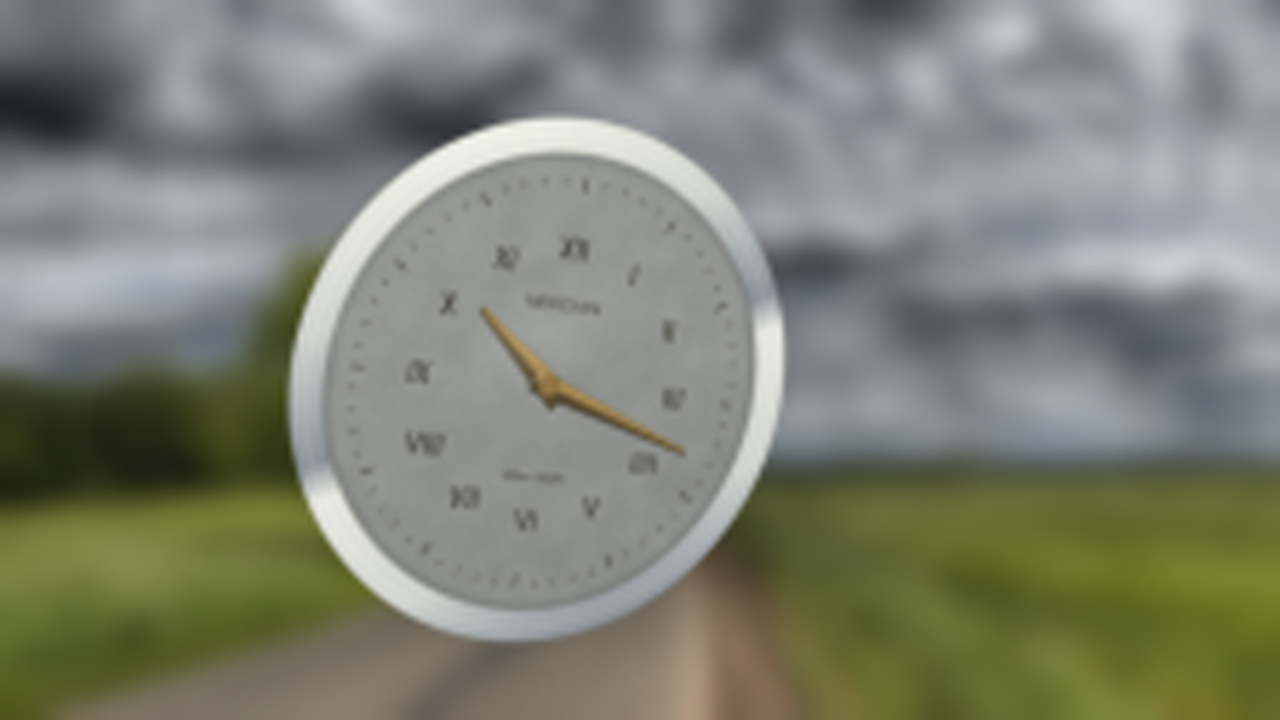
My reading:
10 h 18 min
